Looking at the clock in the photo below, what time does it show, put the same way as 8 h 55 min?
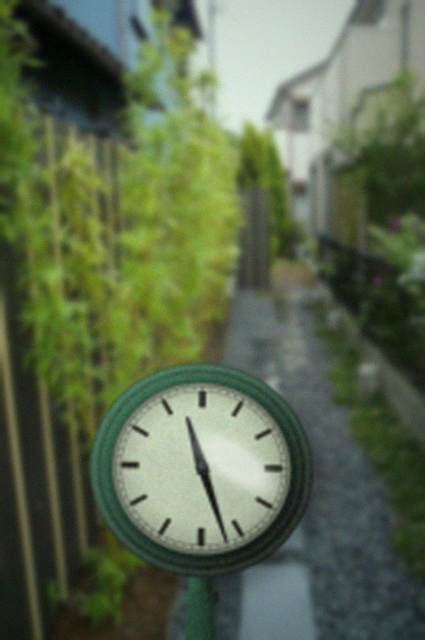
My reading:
11 h 27 min
